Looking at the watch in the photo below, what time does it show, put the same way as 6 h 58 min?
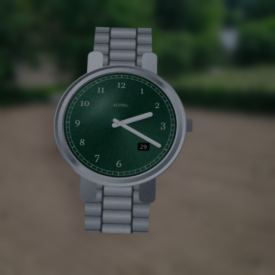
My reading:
2 h 20 min
